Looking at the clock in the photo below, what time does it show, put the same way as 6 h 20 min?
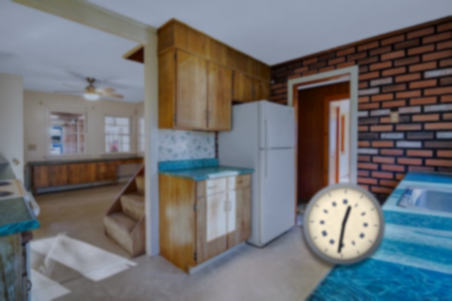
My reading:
12 h 31 min
